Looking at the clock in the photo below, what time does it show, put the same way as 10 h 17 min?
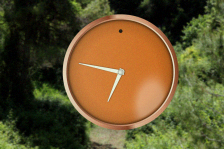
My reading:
6 h 47 min
